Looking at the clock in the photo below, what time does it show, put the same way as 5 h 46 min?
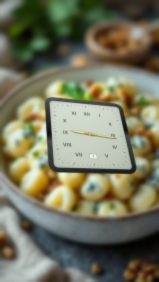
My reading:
9 h 16 min
